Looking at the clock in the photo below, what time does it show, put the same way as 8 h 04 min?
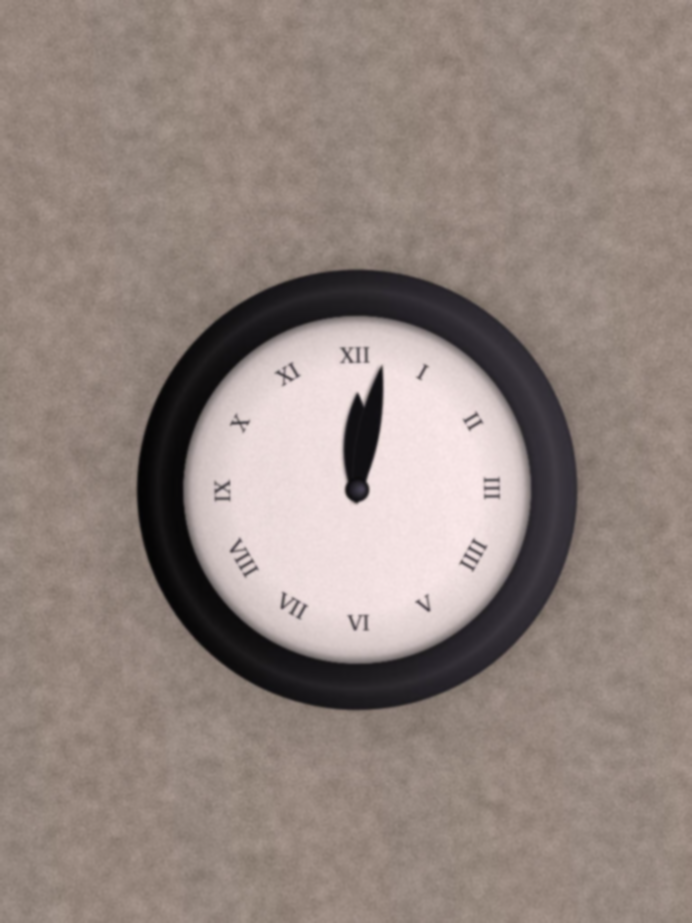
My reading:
12 h 02 min
